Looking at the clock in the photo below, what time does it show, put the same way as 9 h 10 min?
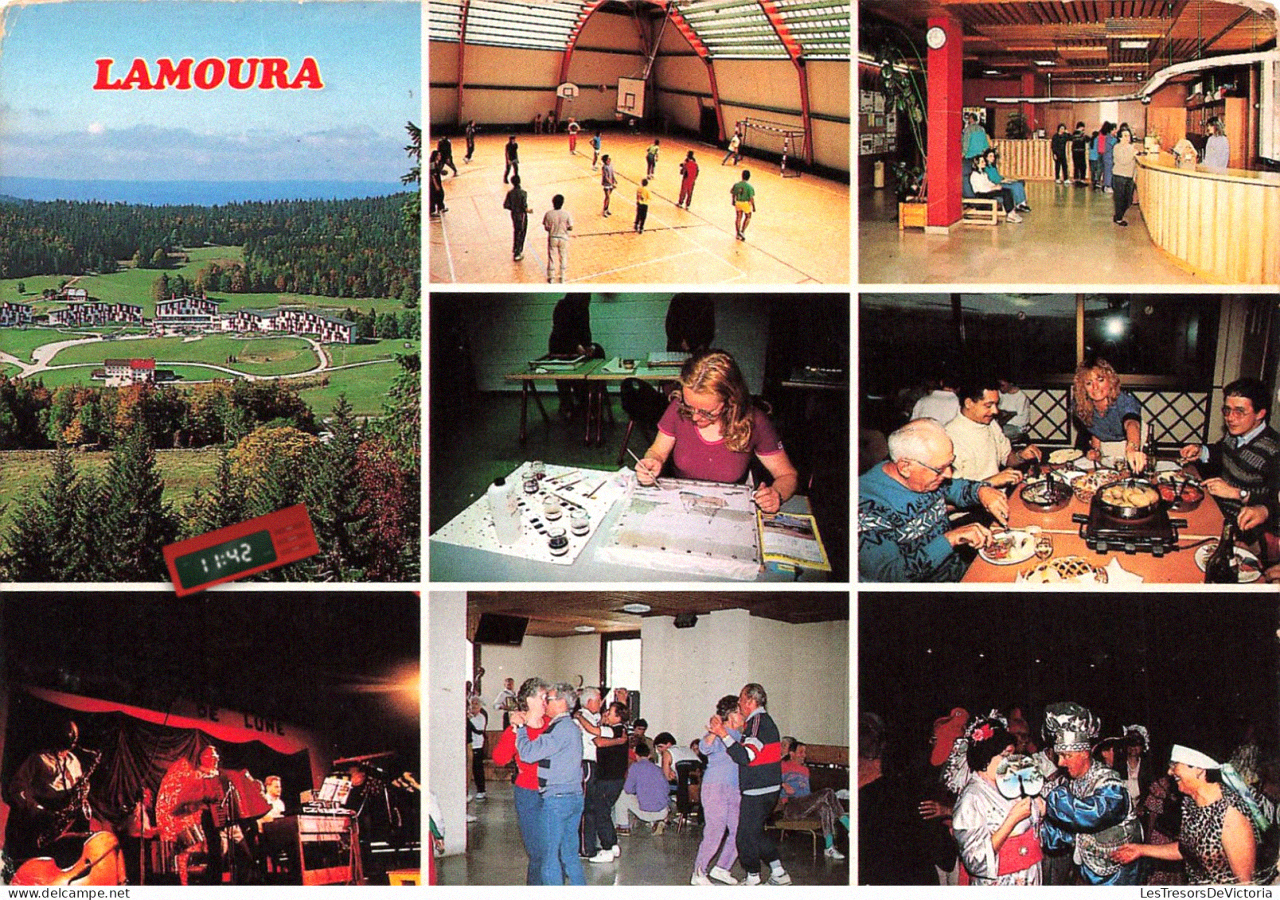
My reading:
11 h 42 min
